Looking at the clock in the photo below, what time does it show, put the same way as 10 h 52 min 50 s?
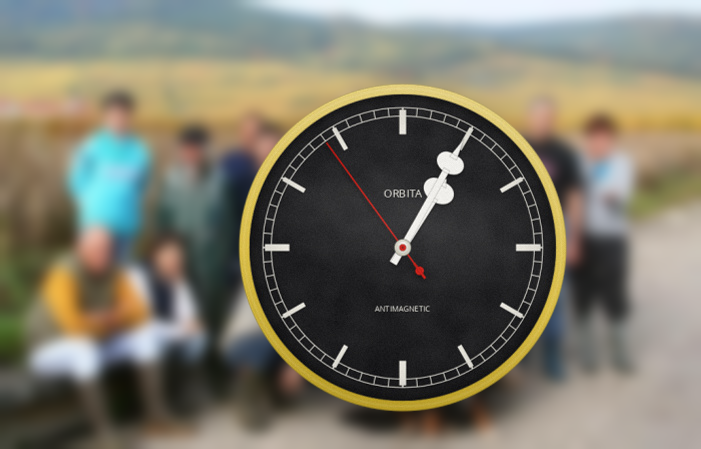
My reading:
1 h 04 min 54 s
